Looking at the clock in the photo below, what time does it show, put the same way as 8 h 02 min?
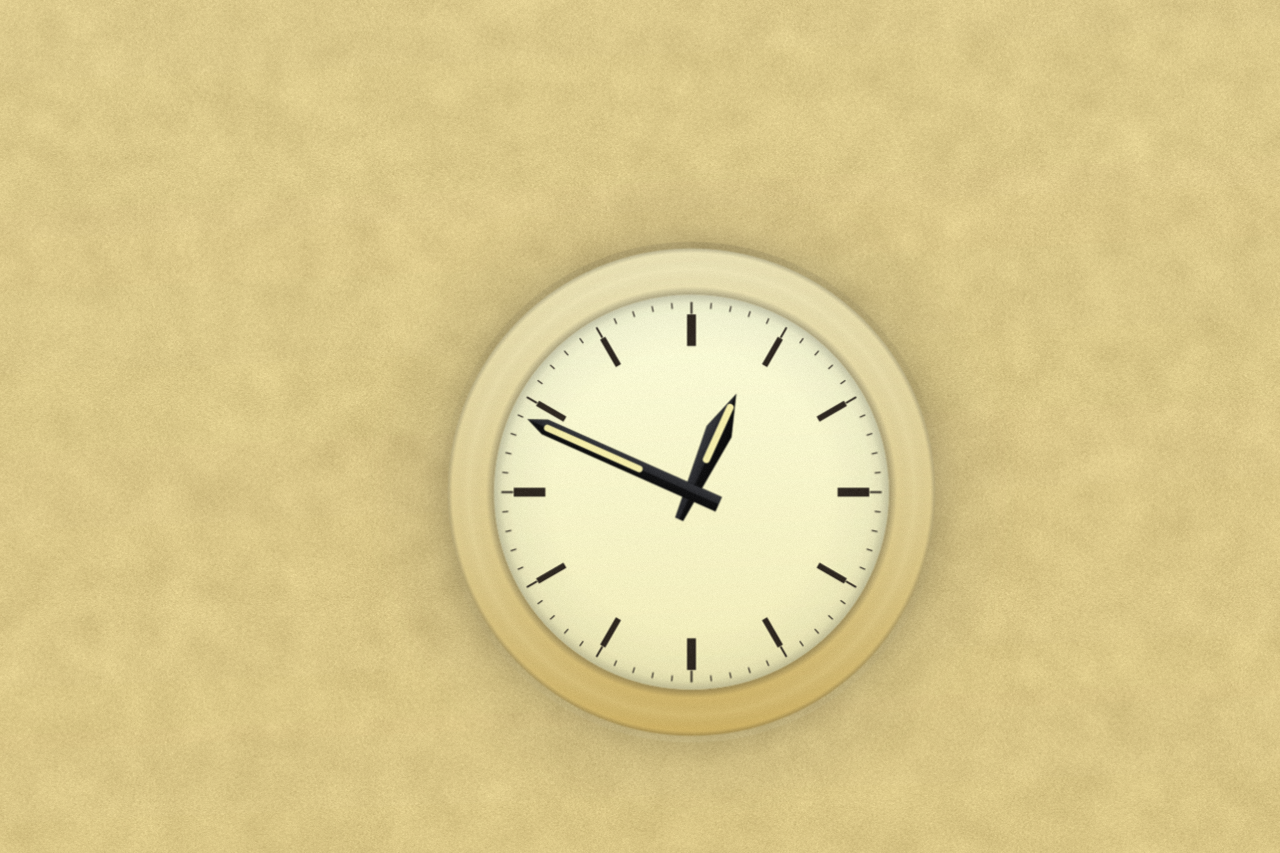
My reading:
12 h 49 min
